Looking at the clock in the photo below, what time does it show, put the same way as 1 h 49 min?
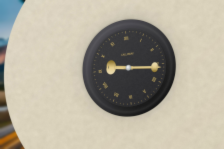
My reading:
9 h 16 min
